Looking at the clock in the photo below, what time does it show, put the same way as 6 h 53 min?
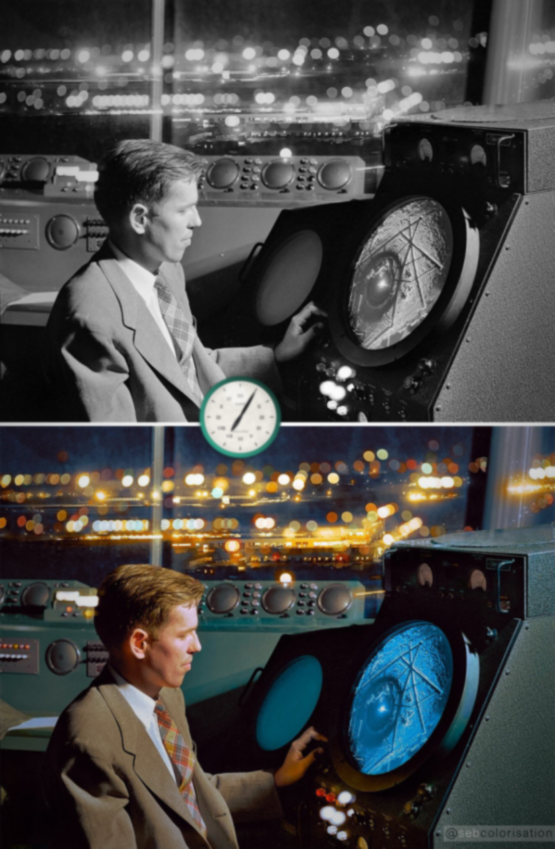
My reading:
7 h 05 min
